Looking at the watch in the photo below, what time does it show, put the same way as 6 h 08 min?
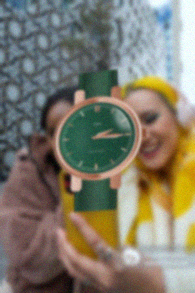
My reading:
2 h 15 min
